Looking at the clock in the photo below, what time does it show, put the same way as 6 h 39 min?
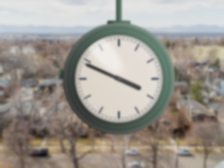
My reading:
3 h 49 min
